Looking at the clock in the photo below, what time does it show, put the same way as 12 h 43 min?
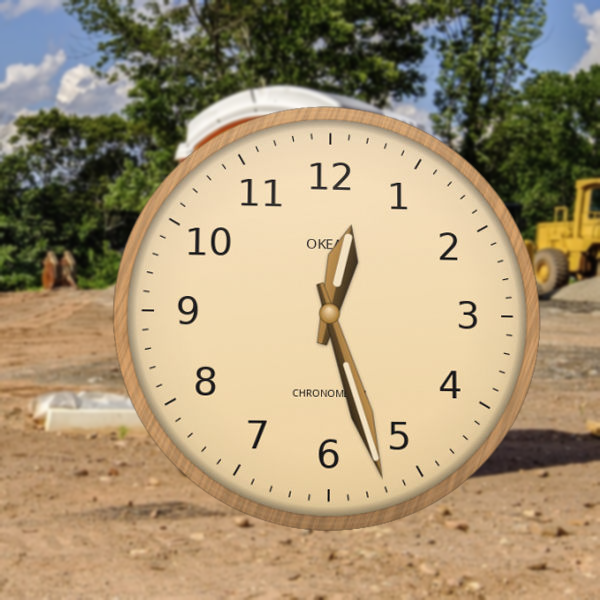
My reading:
12 h 27 min
